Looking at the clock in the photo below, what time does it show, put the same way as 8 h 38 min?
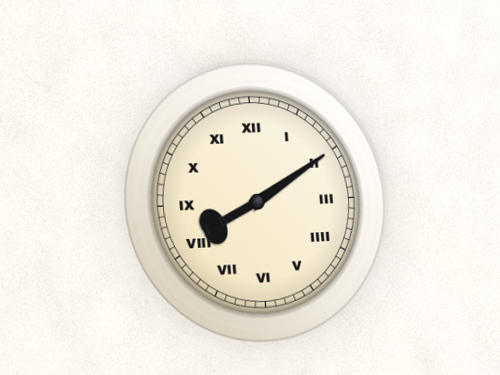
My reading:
8 h 10 min
